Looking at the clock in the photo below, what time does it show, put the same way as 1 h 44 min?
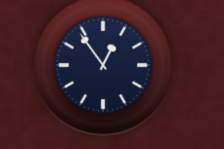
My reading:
12 h 54 min
